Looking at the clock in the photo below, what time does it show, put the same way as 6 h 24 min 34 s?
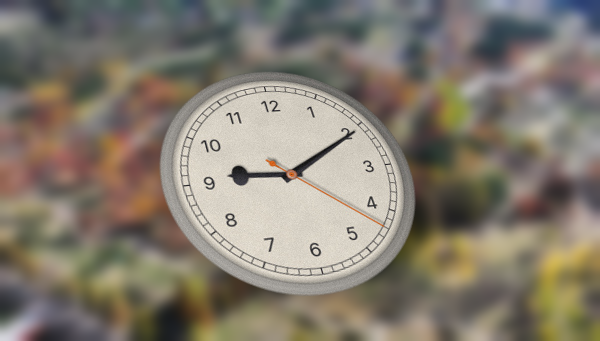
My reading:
9 h 10 min 22 s
